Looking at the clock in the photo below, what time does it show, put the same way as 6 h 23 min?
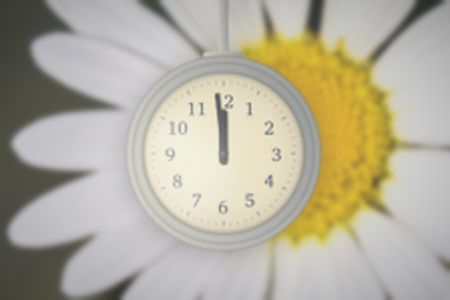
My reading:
11 h 59 min
